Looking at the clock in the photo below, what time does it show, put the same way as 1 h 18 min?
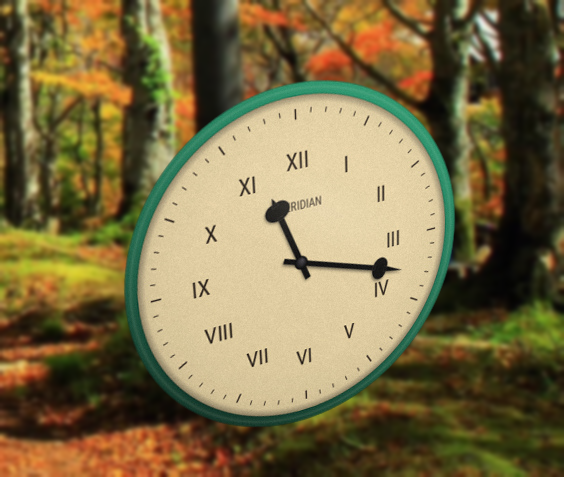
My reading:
11 h 18 min
